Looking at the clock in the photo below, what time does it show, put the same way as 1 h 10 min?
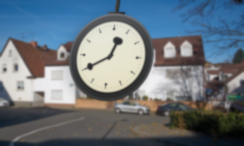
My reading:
12 h 40 min
